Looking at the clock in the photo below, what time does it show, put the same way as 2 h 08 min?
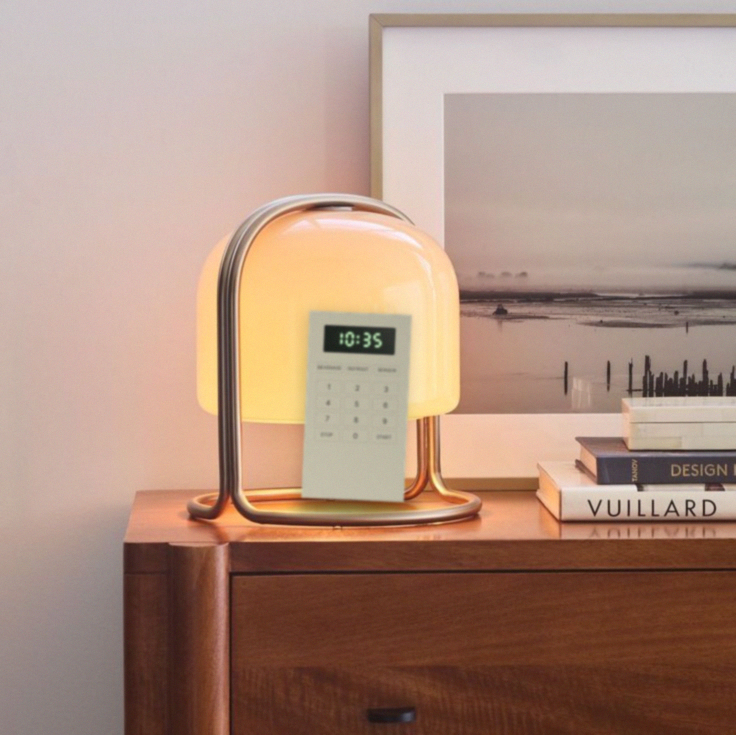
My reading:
10 h 35 min
